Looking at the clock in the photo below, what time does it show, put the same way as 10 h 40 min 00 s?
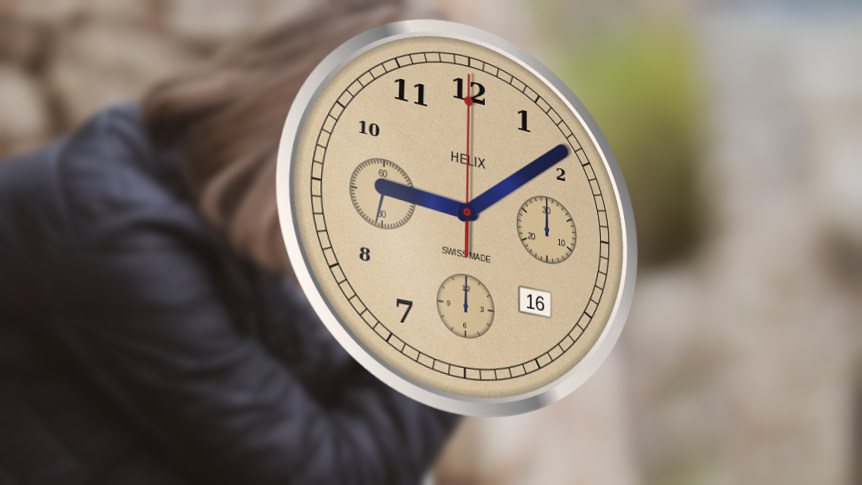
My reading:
9 h 08 min 32 s
